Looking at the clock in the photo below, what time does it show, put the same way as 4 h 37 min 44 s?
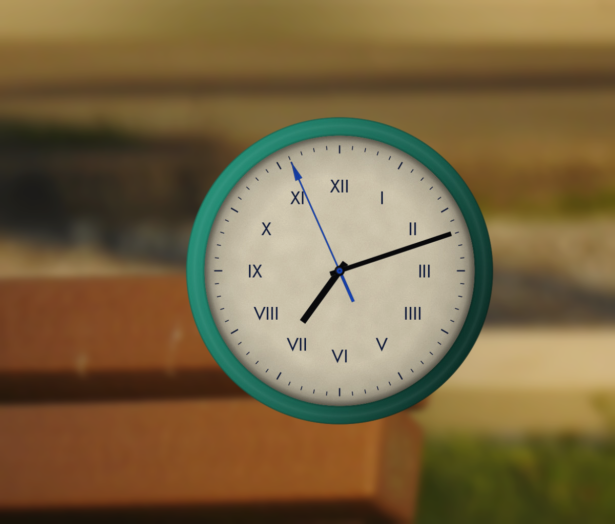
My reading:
7 h 11 min 56 s
